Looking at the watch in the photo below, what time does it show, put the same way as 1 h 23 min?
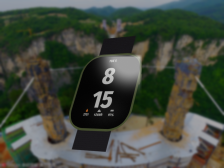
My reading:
8 h 15 min
